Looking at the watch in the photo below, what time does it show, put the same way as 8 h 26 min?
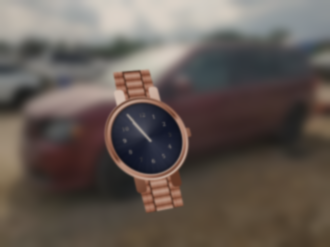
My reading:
10 h 55 min
